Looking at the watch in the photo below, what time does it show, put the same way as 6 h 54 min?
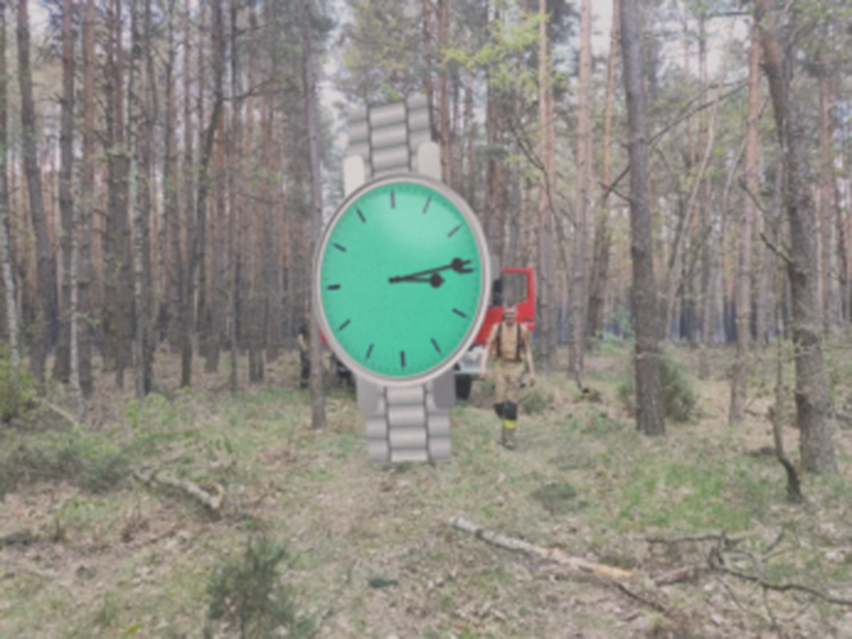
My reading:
3 h 14 min
